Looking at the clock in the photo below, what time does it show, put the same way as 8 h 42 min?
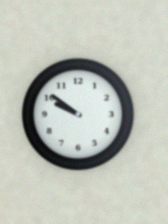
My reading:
9 h 51 min
